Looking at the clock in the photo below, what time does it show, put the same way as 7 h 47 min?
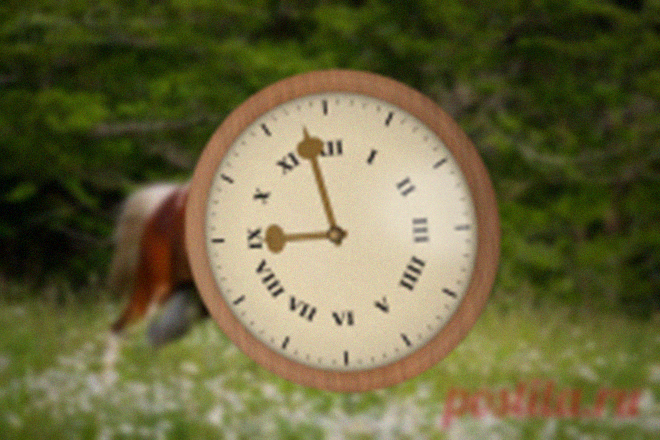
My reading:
8 h 58 min
